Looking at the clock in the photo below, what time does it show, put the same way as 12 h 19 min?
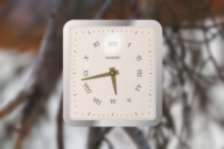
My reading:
5 h 43 min
